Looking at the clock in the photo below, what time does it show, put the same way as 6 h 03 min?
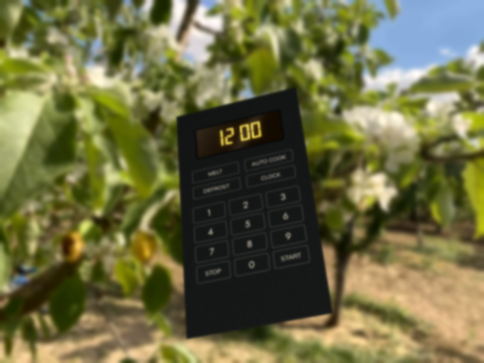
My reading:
12 h 00 min
